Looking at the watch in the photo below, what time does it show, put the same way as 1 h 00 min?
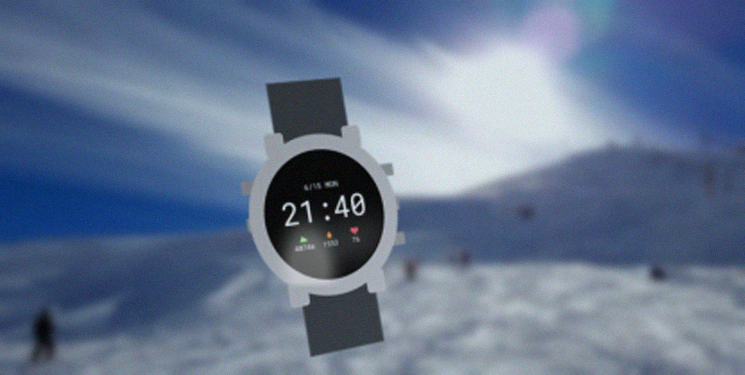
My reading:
21 h 40 min
